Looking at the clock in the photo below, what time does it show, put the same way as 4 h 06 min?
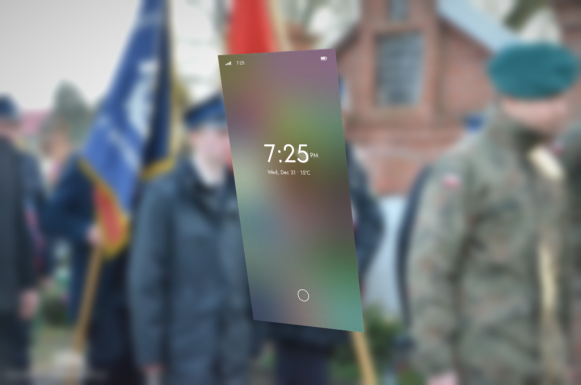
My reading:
7 h 25 min
